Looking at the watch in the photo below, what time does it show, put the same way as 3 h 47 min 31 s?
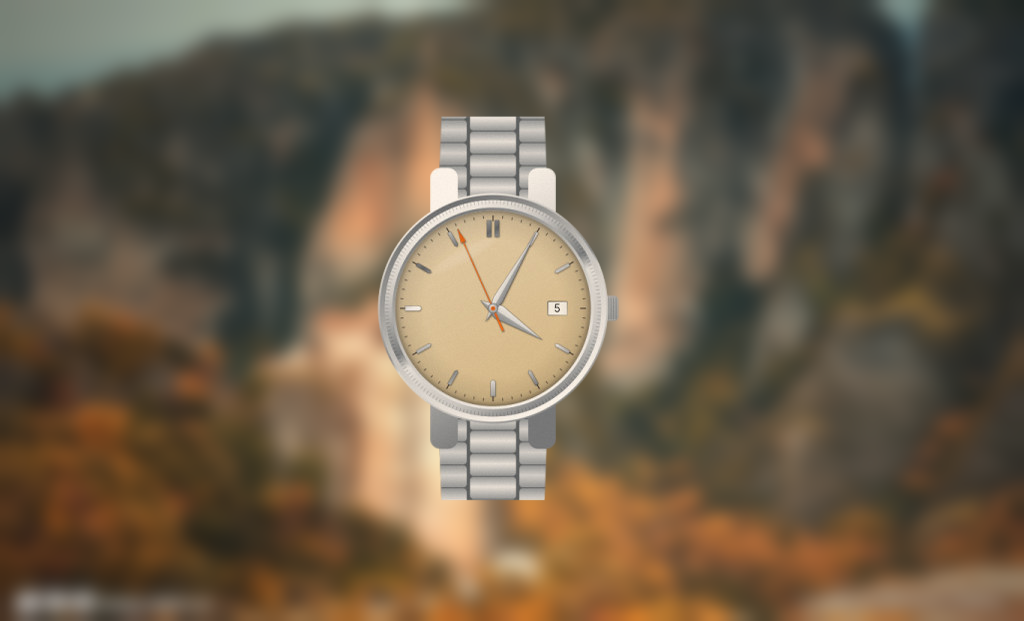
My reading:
4 h 04 min 56 s
